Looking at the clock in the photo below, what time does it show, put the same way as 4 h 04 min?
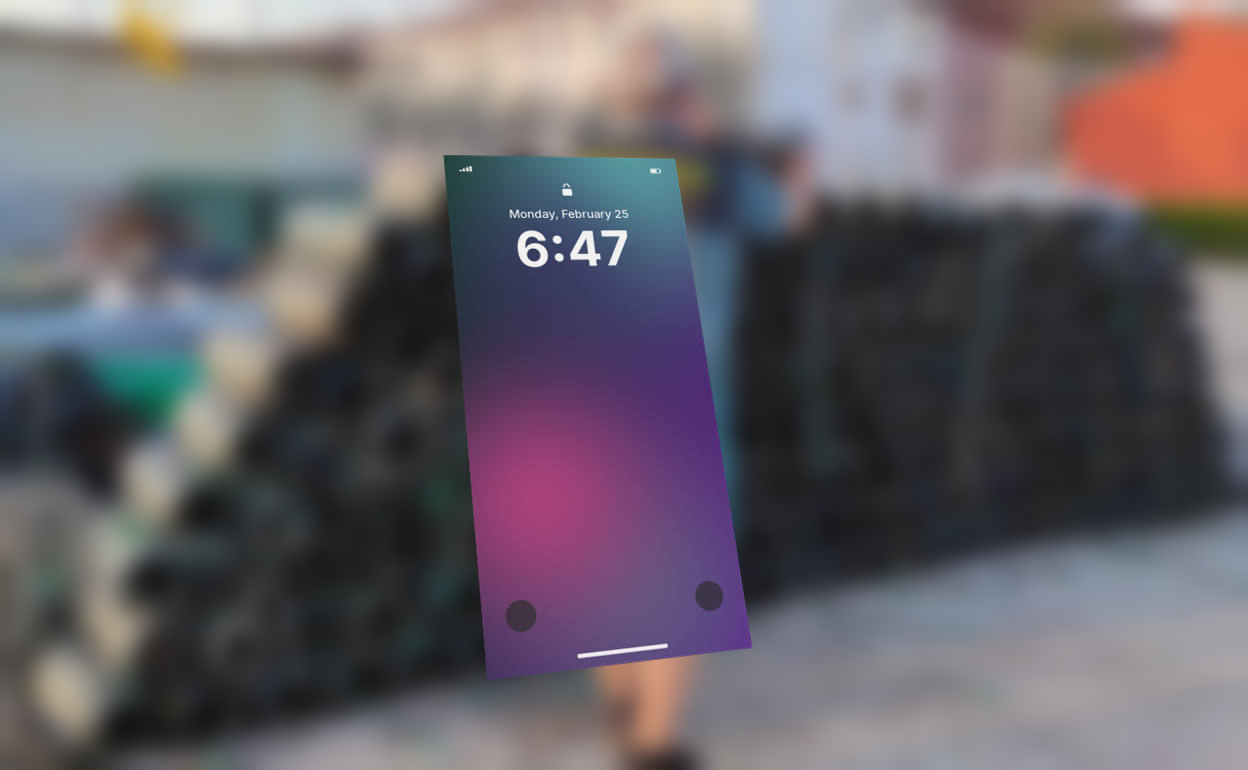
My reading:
6 h 47 min
